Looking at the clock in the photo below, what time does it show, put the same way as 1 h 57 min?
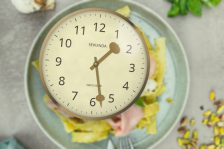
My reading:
1 h 28 min
